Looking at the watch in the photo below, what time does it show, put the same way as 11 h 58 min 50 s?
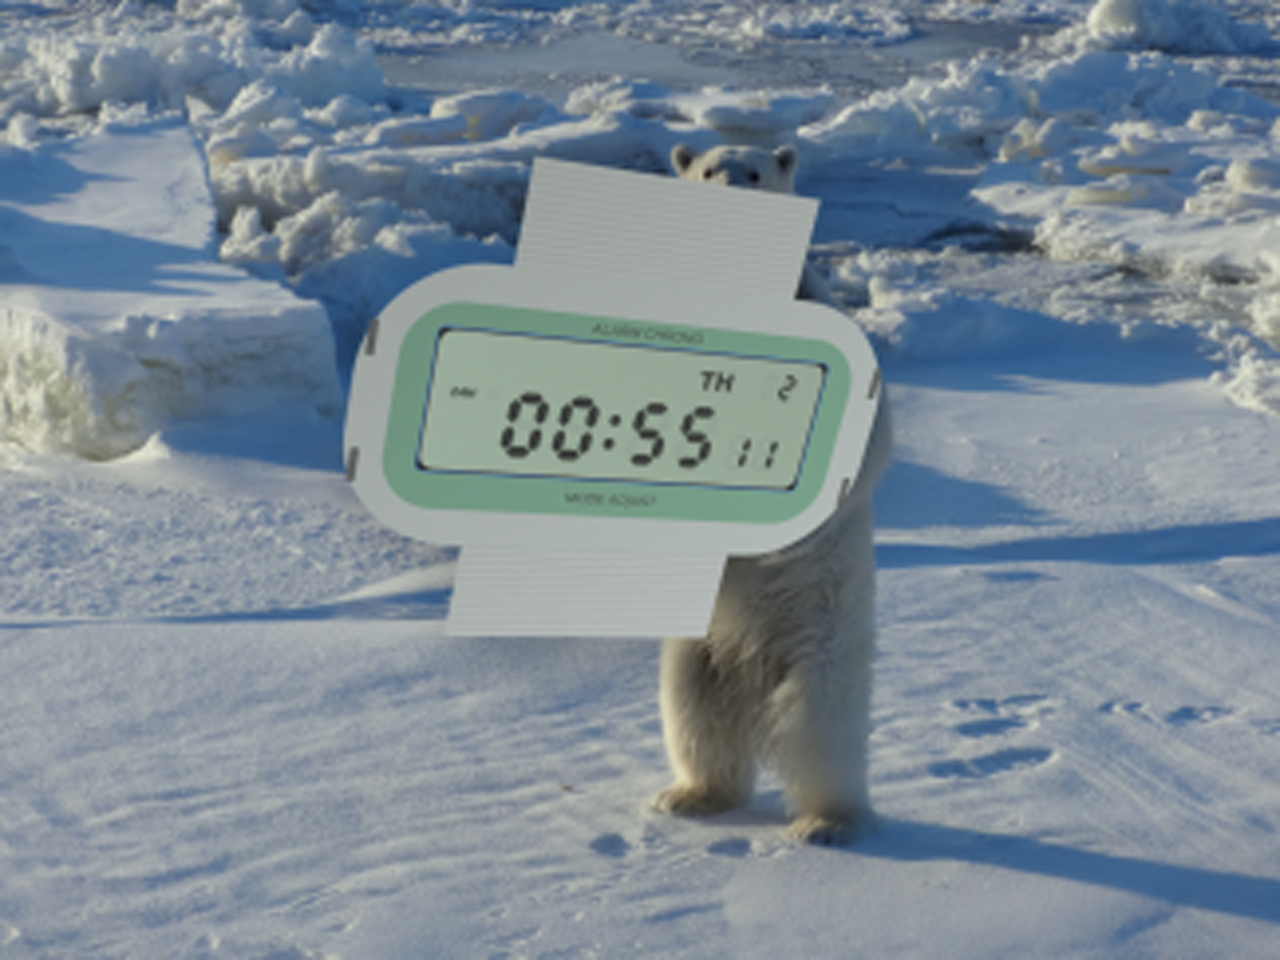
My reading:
0 h 55 min 11 s
